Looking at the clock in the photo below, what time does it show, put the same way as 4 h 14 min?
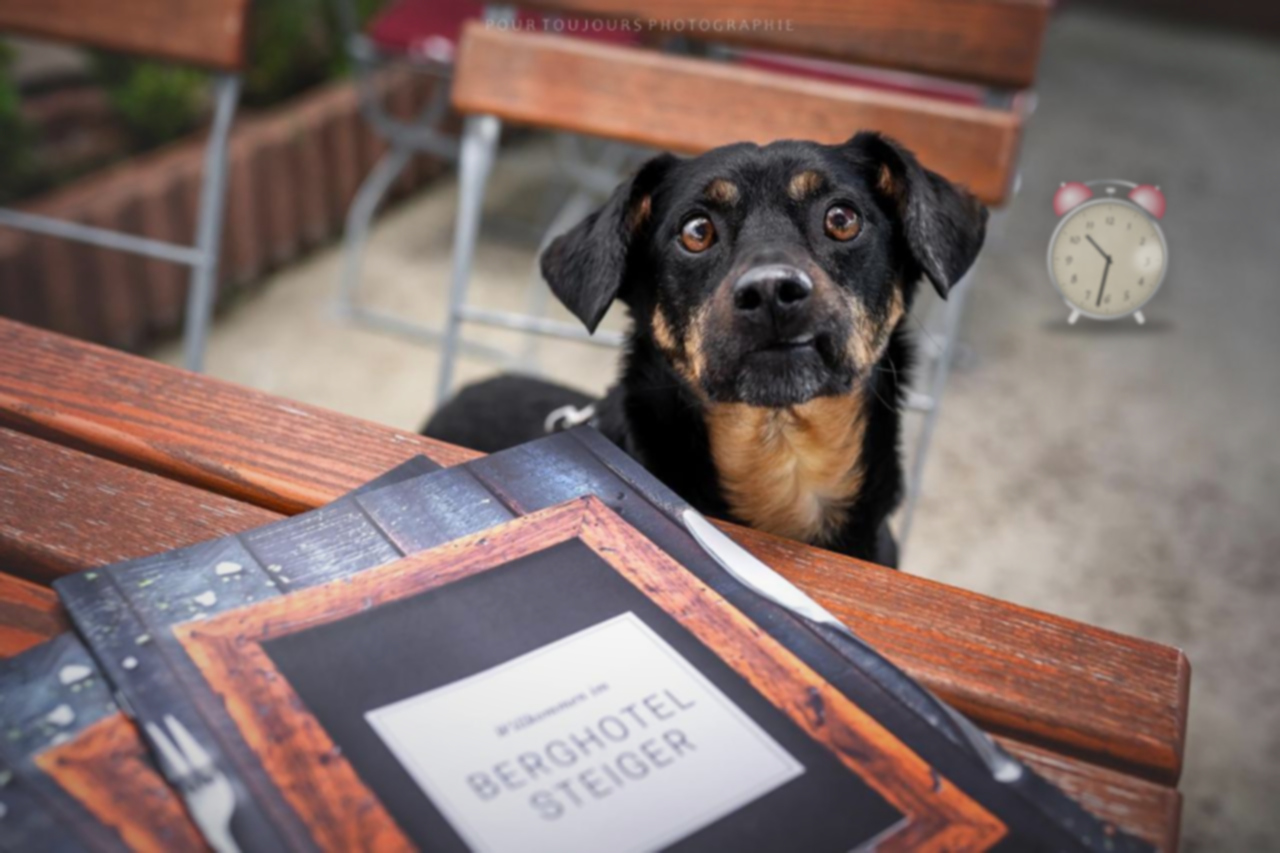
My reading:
10 h 32 min
